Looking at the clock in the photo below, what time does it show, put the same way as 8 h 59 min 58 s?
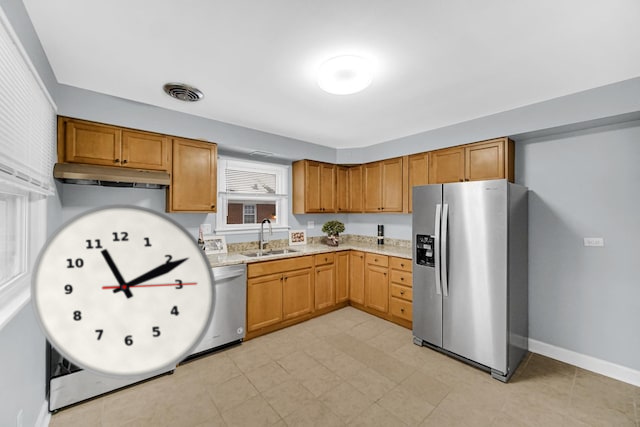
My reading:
11 h 11 min 15 s
